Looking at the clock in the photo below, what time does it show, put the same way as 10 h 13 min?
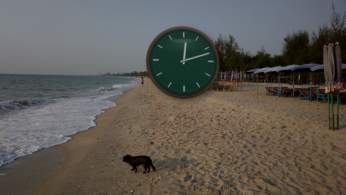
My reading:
12 h 12 min
